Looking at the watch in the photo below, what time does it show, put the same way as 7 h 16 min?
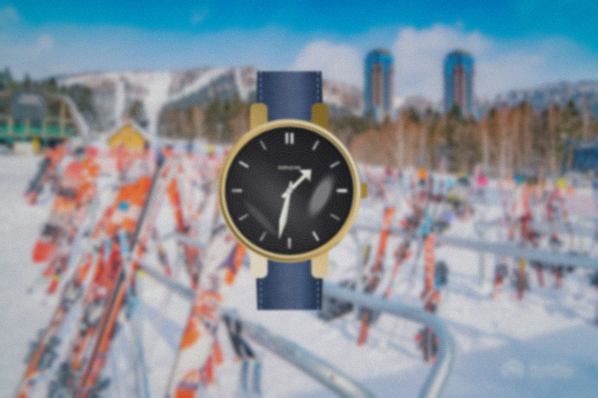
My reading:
1 h 32 min
